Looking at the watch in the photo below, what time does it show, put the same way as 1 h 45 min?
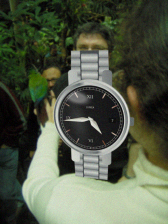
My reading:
4 h 44 min
